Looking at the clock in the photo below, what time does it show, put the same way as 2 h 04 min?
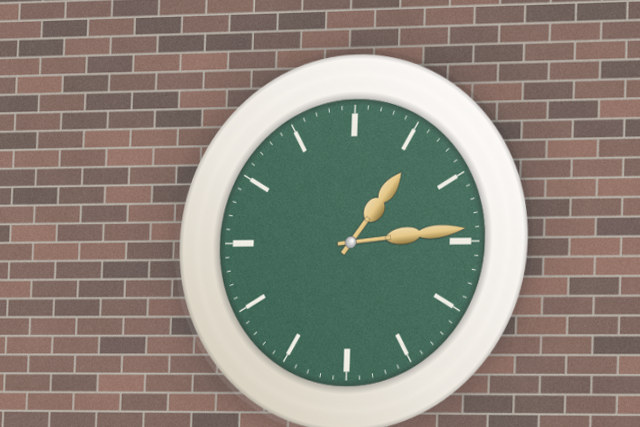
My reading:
1 h 14 min
